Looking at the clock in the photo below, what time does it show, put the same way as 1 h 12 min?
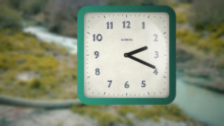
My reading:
2 h 19 min
